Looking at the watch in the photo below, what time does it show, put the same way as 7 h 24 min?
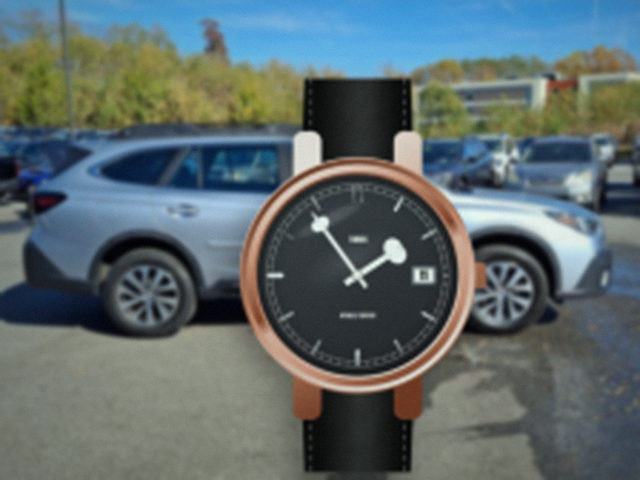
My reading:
1 h 54 min
